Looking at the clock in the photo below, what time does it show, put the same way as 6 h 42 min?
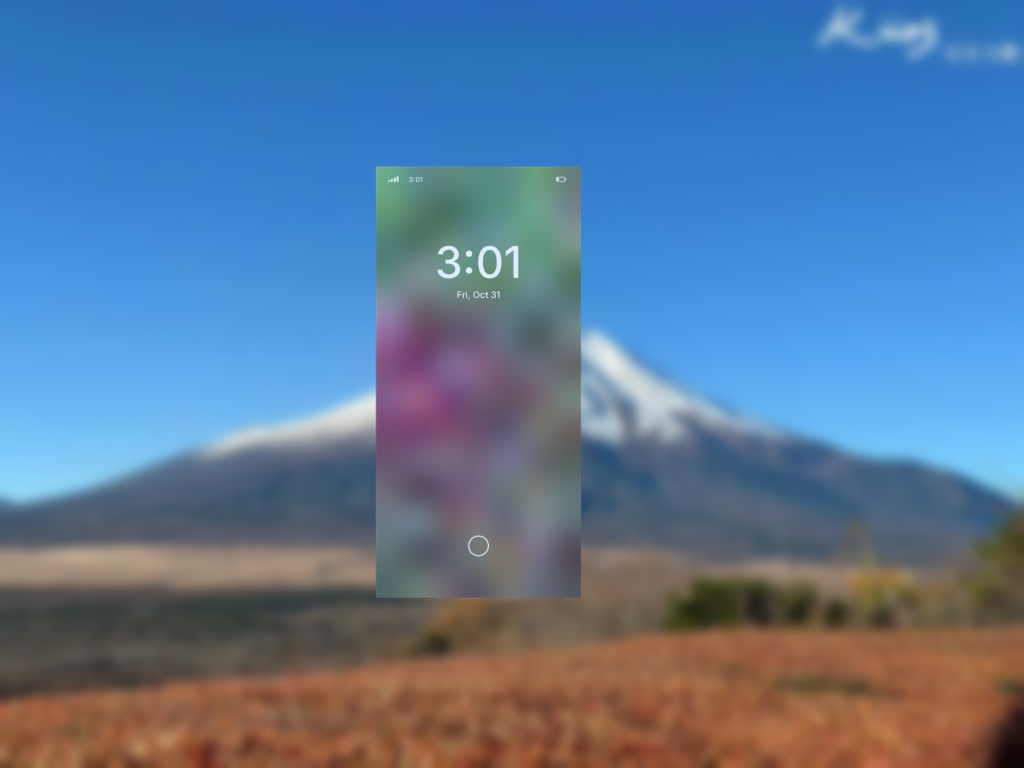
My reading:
3 h 01 min
